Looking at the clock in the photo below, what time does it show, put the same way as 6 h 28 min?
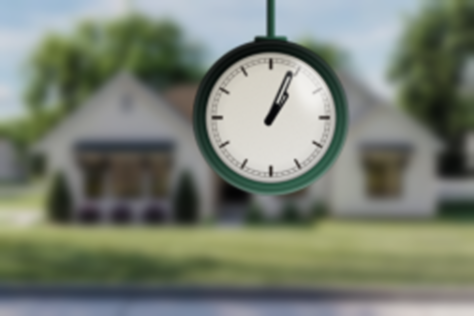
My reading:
1 h 04 min
